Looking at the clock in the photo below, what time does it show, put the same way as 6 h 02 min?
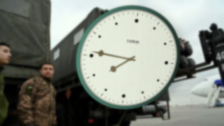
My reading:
7 h 46 min
